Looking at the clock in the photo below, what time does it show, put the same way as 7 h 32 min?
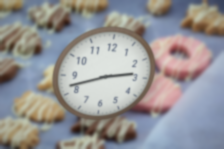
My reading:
2 h 42 min
